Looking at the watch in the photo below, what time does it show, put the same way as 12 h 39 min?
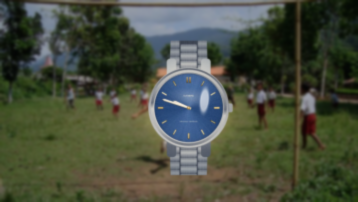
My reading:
9 h 48 min
